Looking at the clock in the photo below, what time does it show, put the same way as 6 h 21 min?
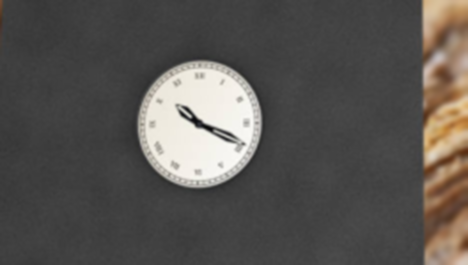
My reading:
10 h 19 min
